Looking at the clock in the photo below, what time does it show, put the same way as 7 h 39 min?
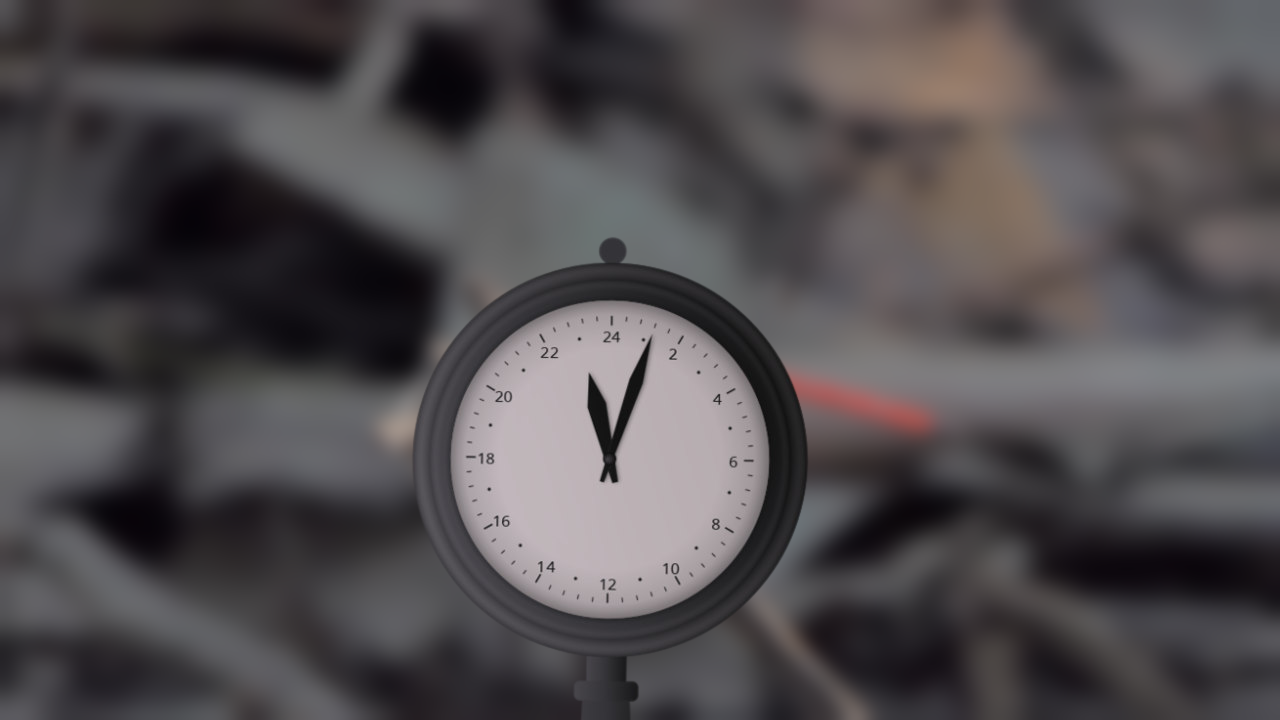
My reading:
23 h 03 min
